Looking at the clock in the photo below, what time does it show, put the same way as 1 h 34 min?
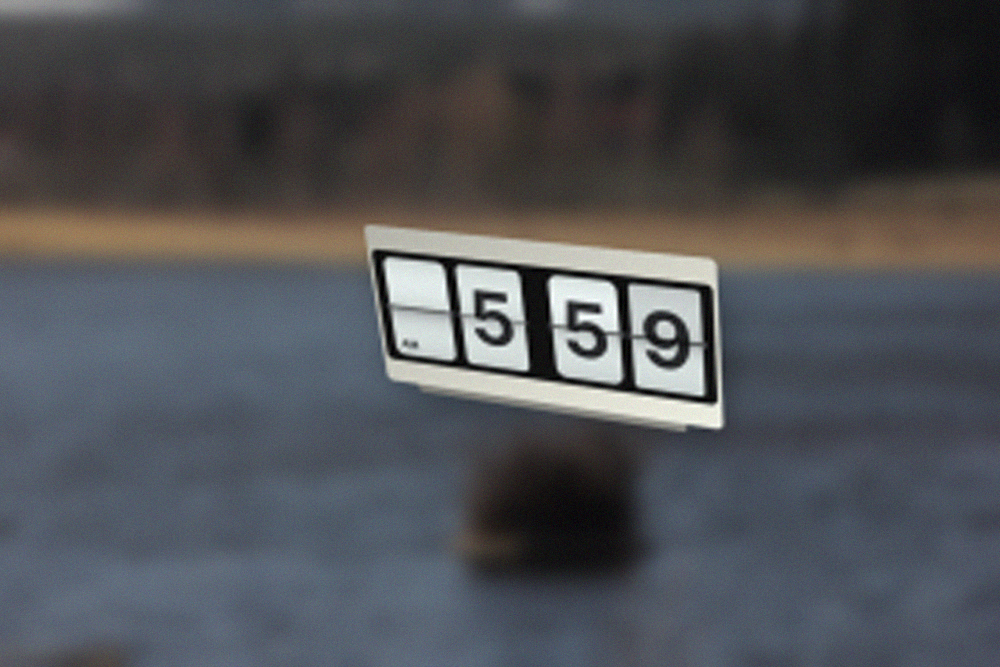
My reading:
5 h 59 min
